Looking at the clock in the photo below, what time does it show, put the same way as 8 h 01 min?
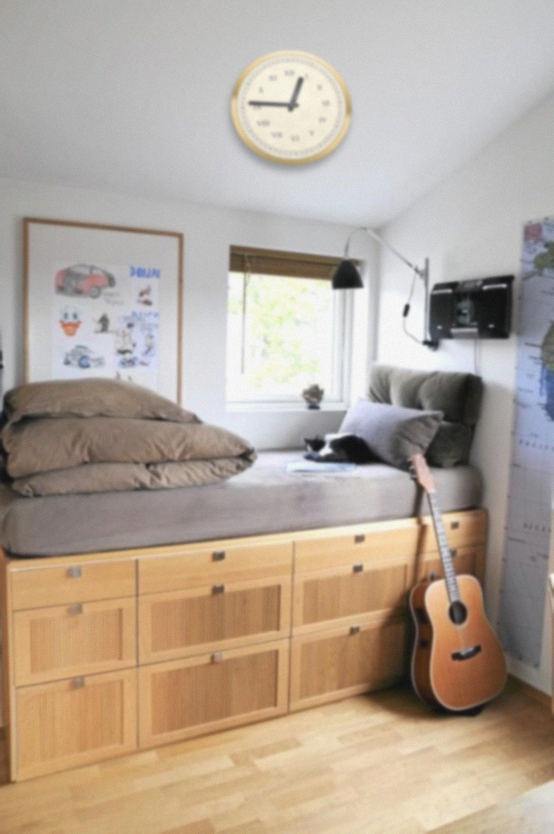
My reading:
12 h 46 min
